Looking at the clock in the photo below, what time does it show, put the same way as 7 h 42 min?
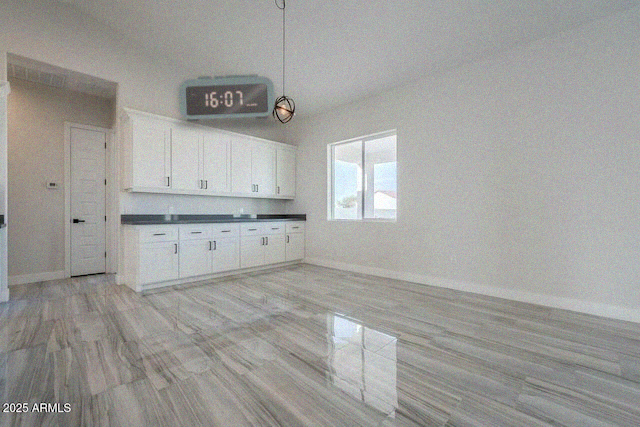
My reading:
16 h 07 min
